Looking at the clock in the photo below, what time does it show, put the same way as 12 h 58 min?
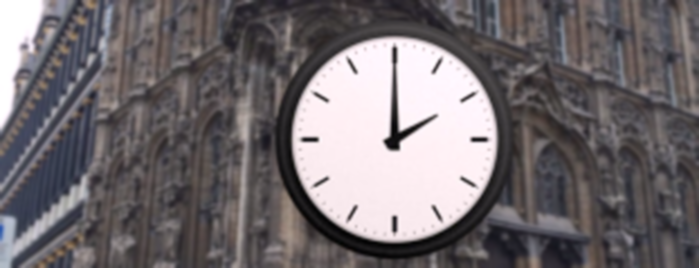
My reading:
2 h 00 min
